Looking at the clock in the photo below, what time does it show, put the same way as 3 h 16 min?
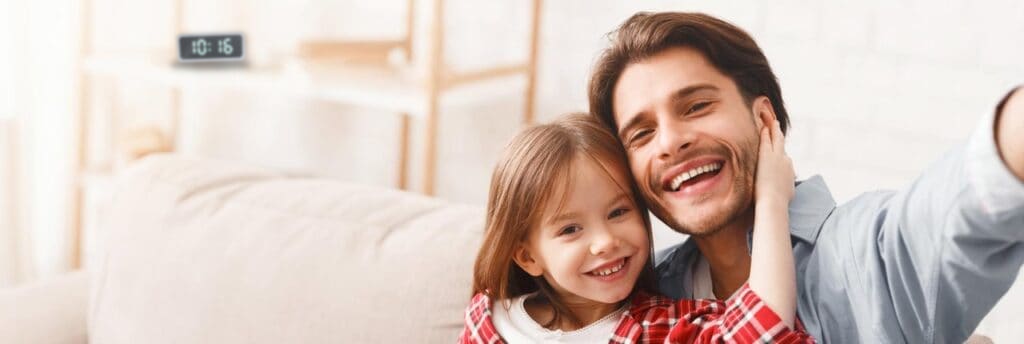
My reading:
10 h 16 min
